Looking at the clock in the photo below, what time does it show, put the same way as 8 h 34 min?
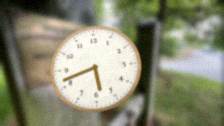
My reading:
5 h 42 min
